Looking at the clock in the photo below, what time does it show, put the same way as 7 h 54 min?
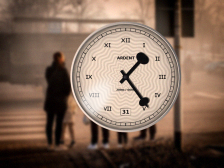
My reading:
1 h 24 min
